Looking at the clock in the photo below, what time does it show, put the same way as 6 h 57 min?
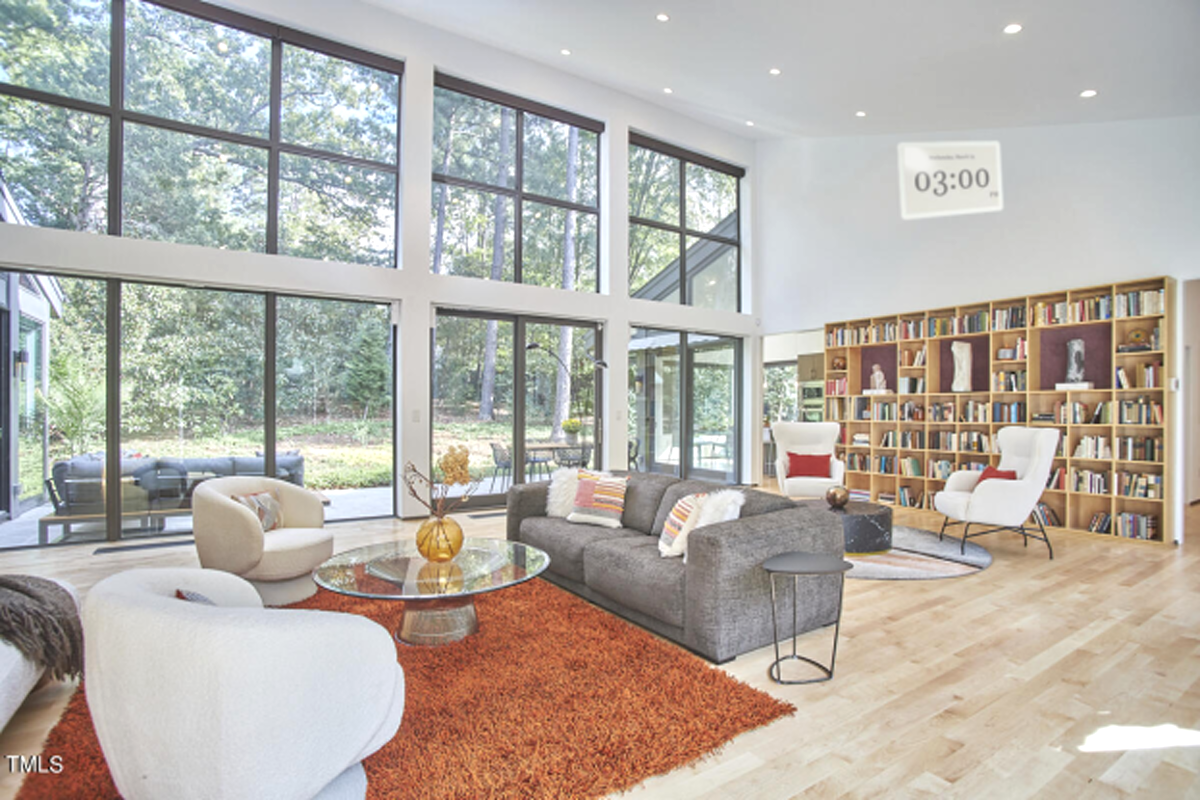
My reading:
3 h 00 min
